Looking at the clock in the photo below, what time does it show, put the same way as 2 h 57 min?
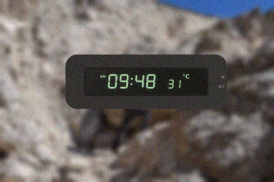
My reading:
9 h 48 min
